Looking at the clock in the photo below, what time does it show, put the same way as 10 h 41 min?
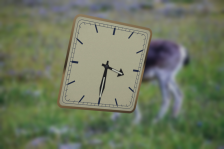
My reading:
3 h 30 min
